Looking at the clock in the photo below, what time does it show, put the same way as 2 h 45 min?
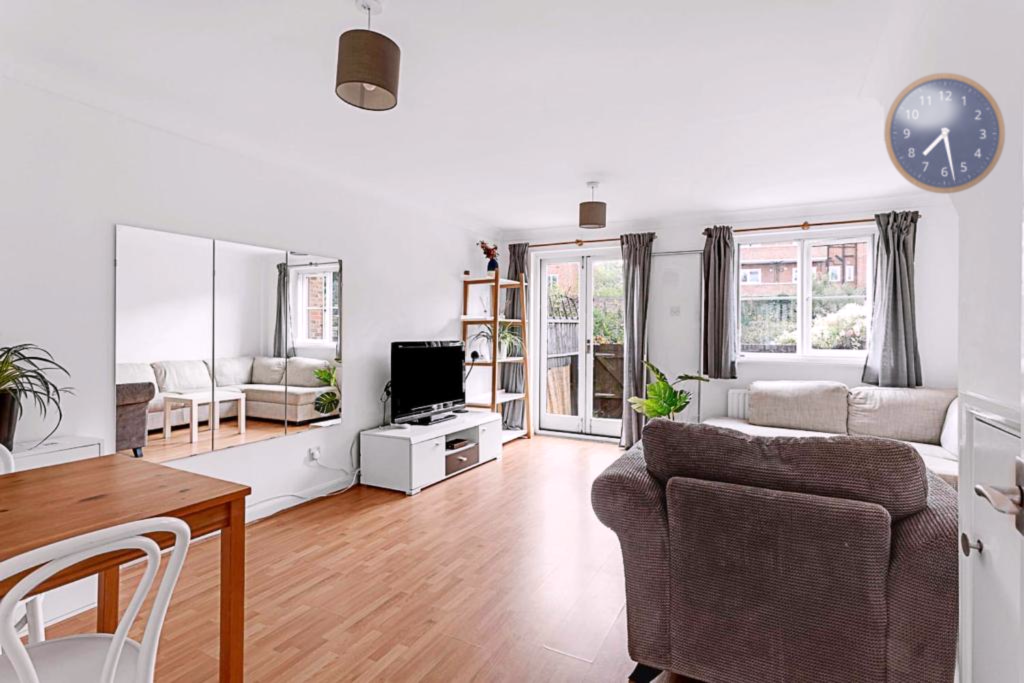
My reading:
7 h 28 min
